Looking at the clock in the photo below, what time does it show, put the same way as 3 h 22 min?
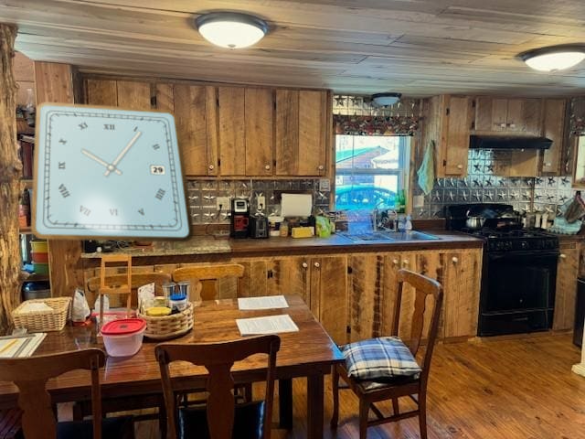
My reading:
10 h 06 min
